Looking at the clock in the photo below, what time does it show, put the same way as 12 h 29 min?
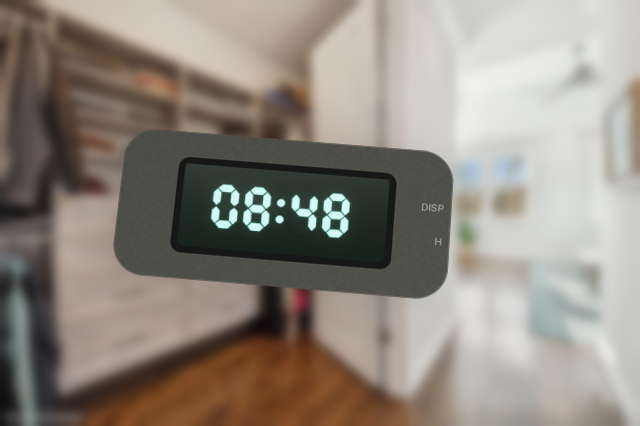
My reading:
8 h 48 min
